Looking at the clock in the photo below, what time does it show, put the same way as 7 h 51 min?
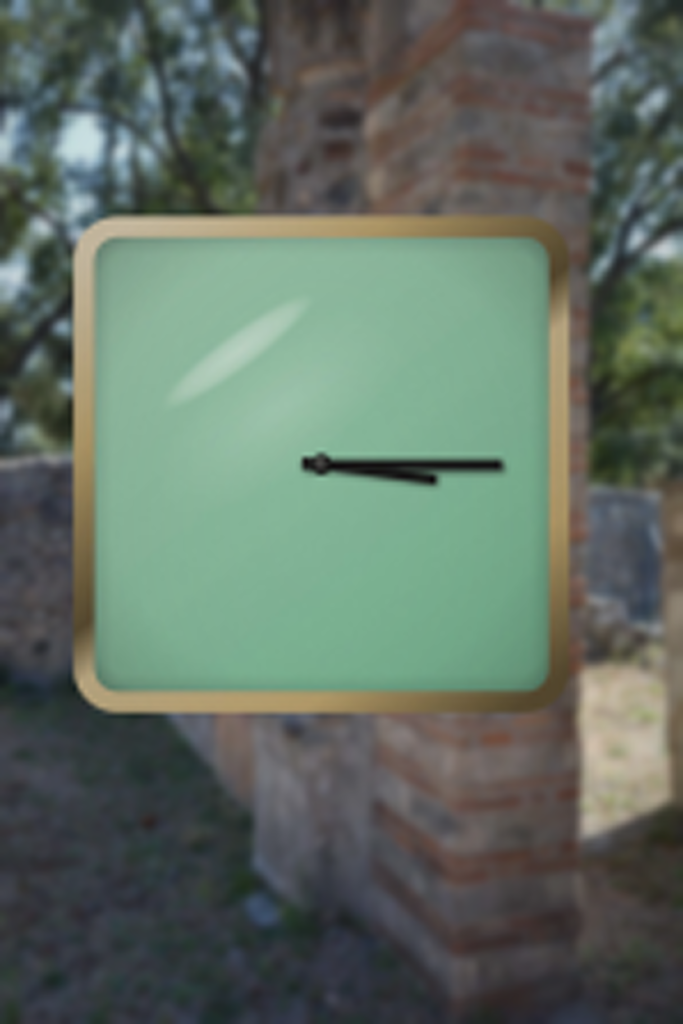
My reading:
3 h 15 min
